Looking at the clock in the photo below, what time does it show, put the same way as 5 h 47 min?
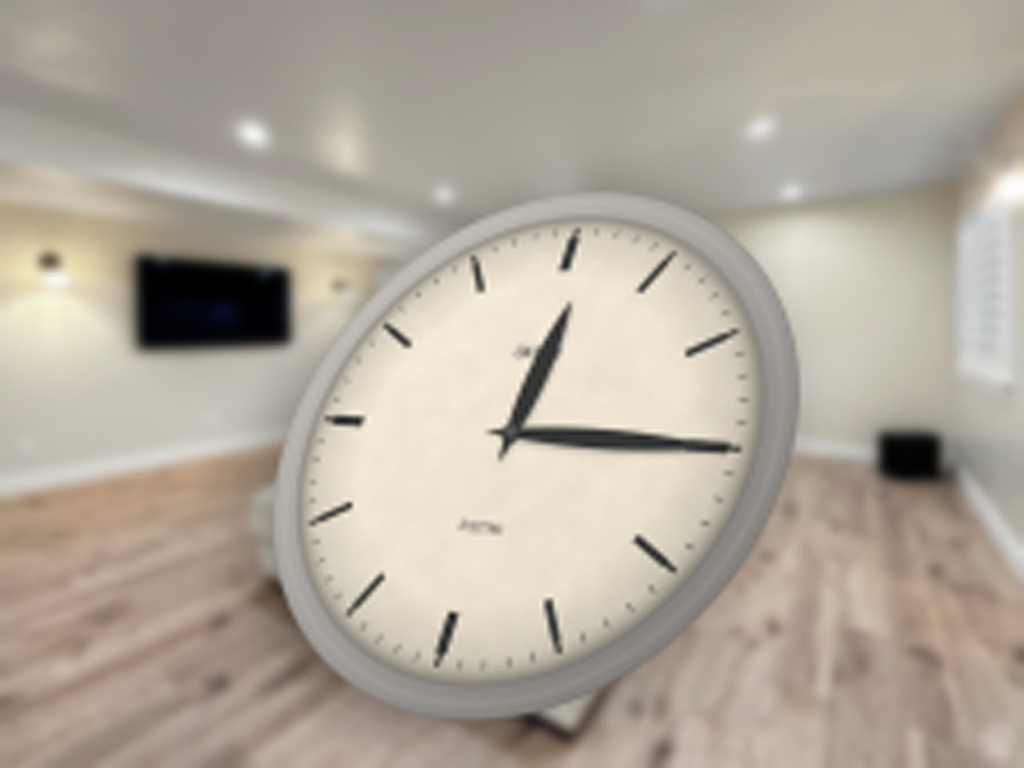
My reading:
12 h 15 min
